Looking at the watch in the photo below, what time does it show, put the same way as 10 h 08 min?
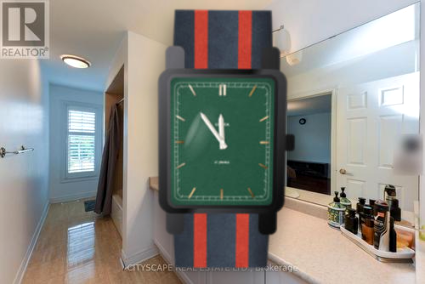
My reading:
11 h 54 min
